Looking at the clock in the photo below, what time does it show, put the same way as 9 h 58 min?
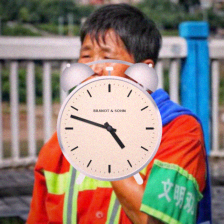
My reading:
4 h 48 min
